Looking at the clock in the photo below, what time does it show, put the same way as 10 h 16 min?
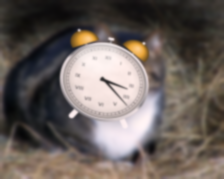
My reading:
3 h 22 min
